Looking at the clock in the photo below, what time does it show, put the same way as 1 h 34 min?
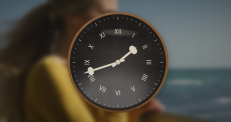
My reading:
1 h 42 min
